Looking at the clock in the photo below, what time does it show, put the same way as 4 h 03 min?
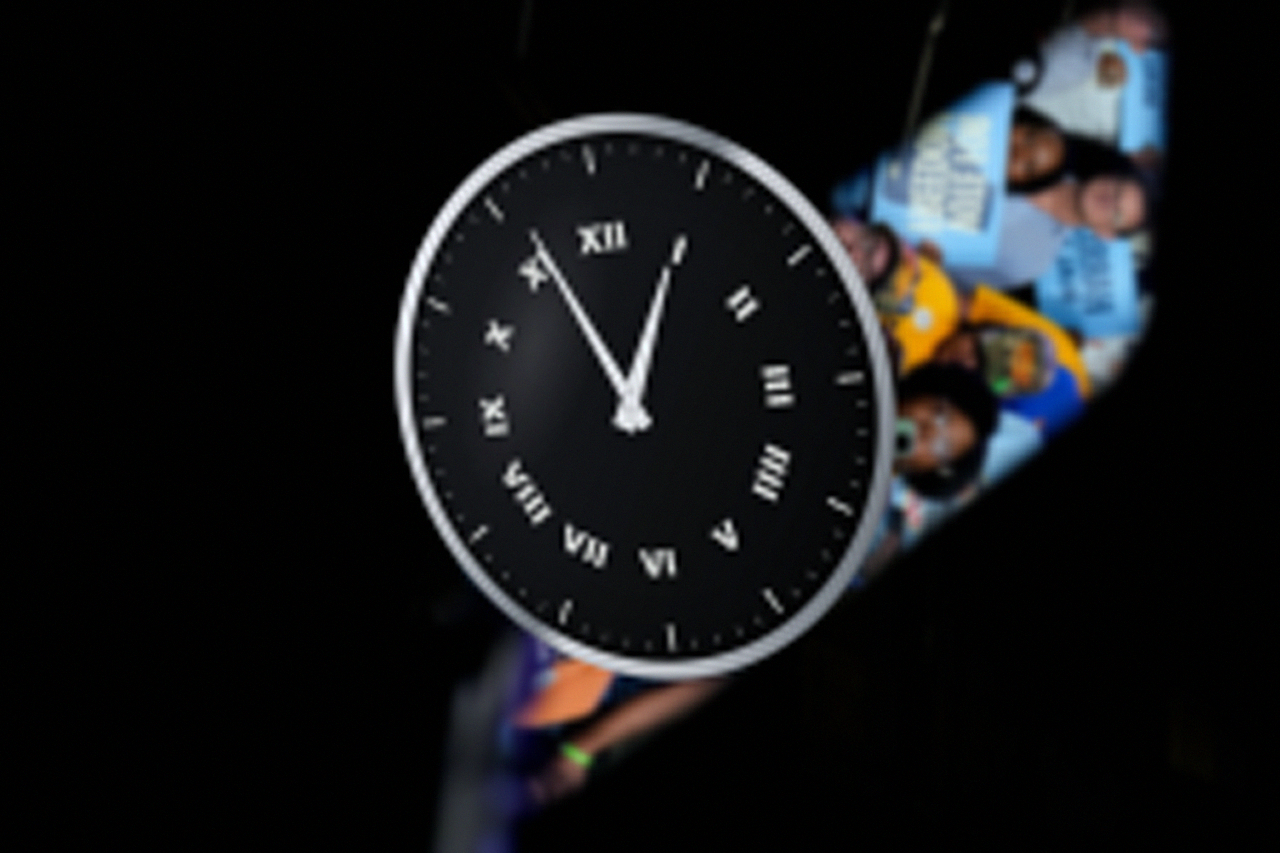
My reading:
12 h 56 min
